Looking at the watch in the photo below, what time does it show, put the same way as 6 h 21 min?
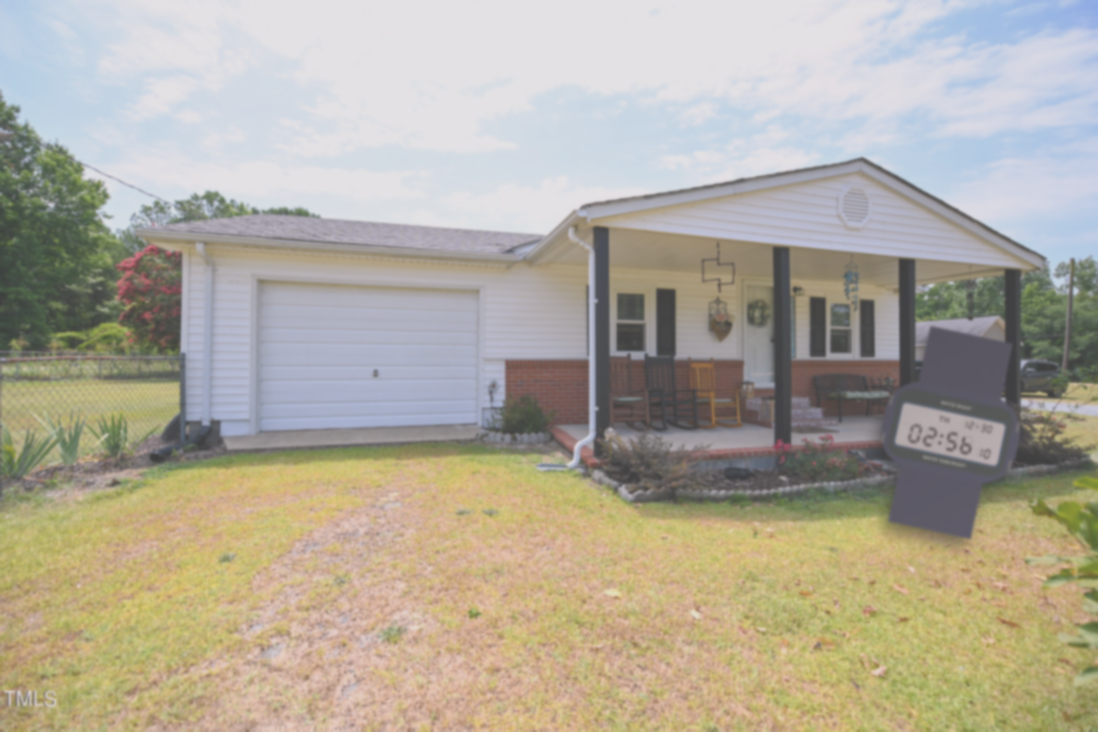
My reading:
2 h 56 min
